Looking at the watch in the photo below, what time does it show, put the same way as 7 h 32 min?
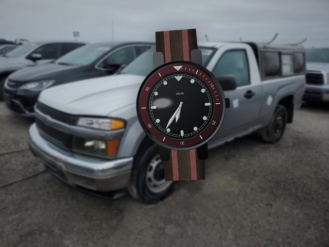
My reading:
6 h 36 min
